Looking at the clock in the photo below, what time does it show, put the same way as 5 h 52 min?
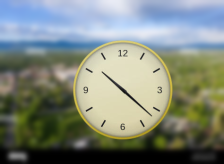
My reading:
10 h 22 min
